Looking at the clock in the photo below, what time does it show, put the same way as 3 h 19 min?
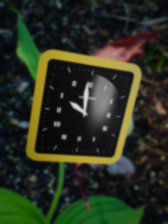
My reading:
9 h 59 min
